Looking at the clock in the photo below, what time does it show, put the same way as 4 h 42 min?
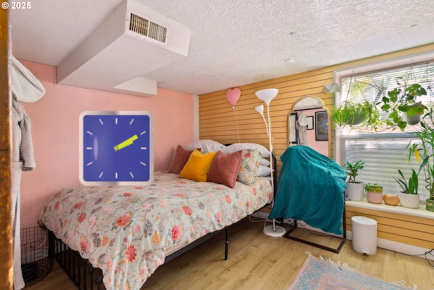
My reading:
2 h 10 min
